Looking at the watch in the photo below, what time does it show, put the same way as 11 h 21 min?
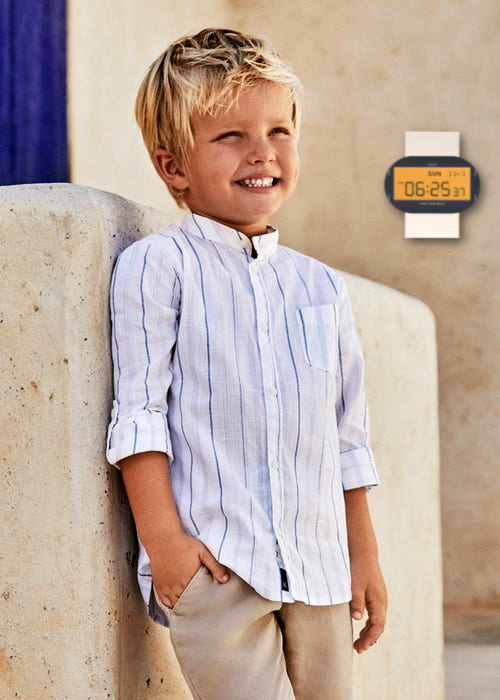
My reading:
6 h 25 min
